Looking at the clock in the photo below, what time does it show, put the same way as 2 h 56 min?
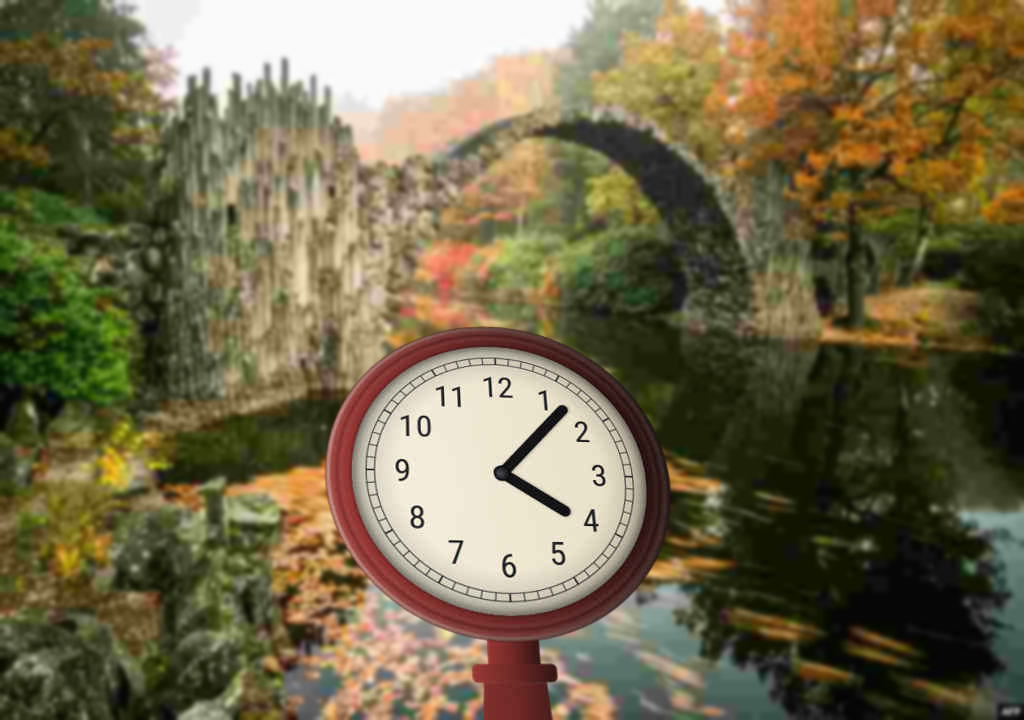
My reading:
4 h 07 min
